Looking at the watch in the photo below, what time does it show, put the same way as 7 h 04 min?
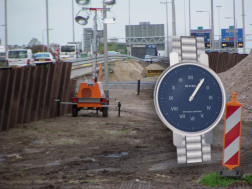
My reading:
1 h 06 min
